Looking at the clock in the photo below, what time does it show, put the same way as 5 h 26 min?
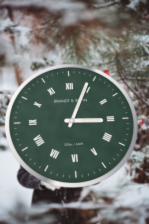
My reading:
3 h 04 min
